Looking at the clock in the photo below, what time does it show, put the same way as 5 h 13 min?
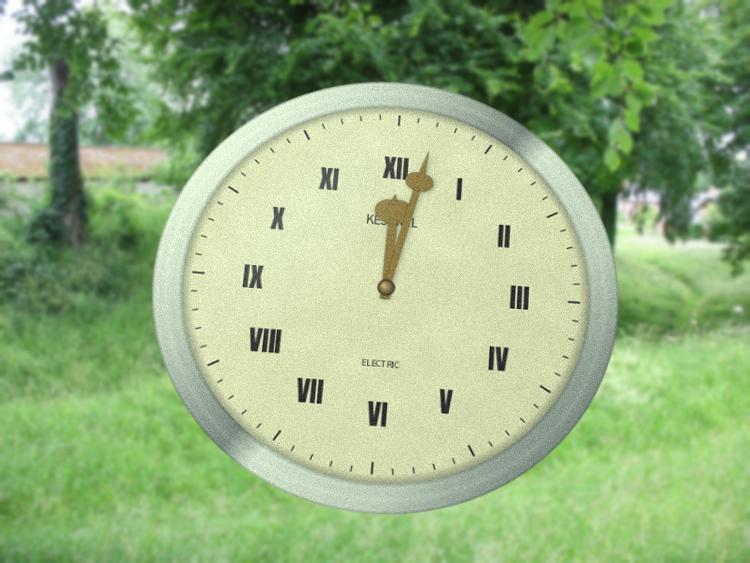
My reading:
12 h 02 min
